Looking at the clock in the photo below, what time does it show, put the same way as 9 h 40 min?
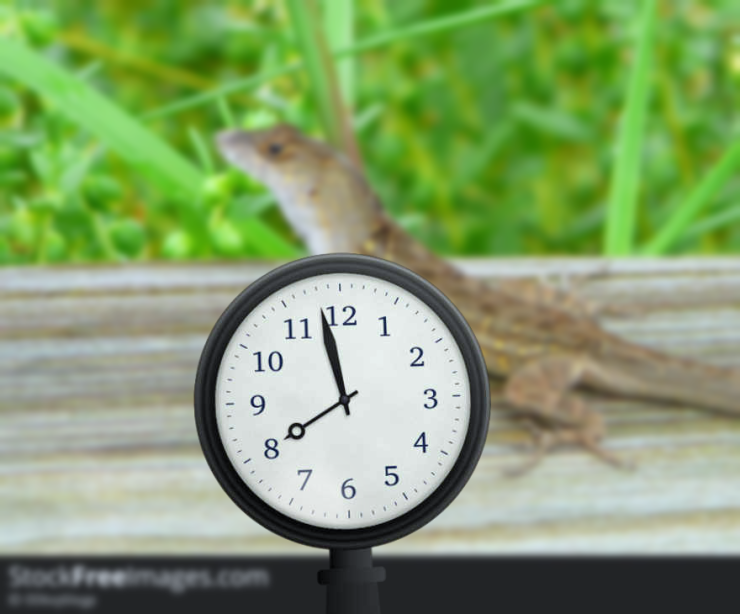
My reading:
7 h 58 min
